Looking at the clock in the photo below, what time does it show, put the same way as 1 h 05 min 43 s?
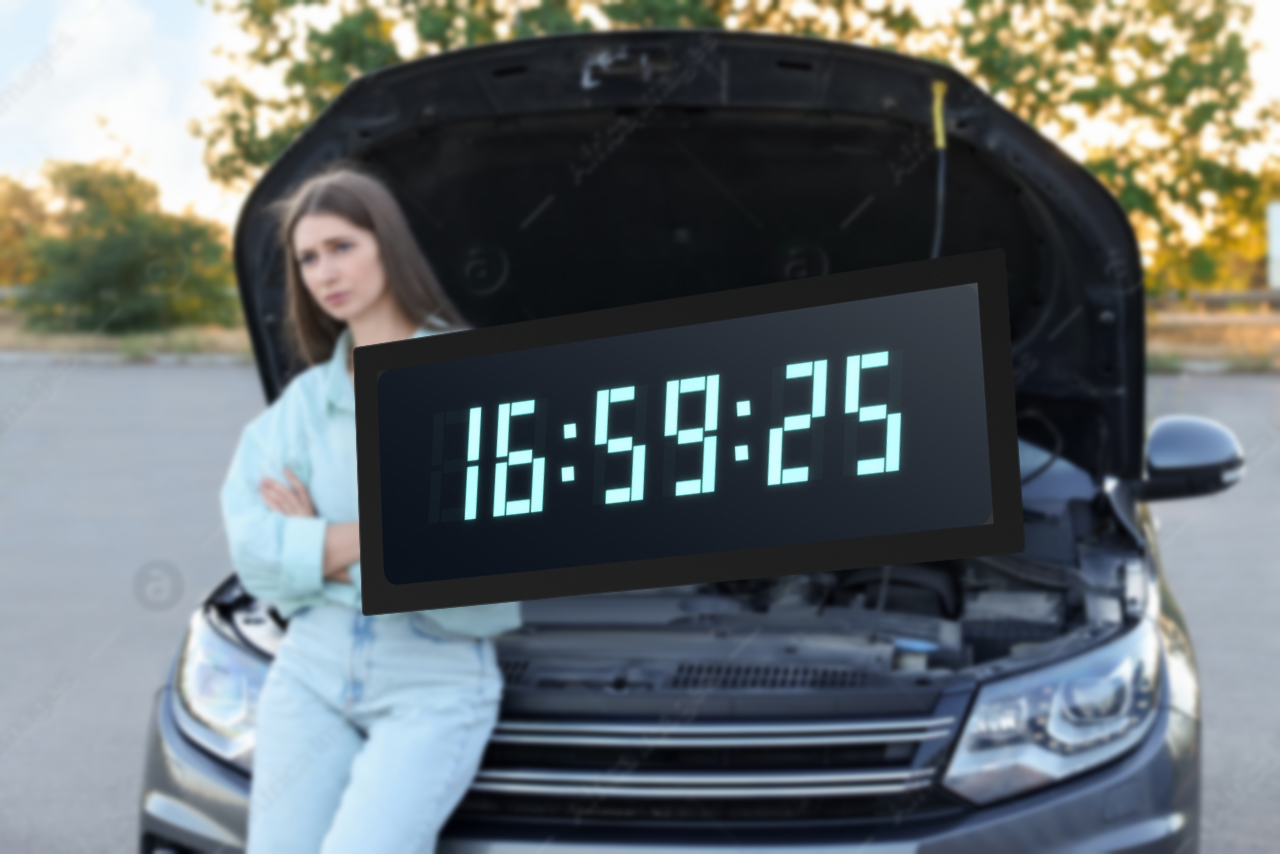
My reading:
16 h 59 min 25 s
